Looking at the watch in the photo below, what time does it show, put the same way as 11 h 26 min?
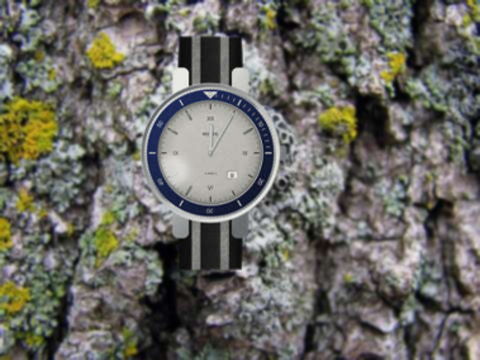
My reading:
12 h 05 min
